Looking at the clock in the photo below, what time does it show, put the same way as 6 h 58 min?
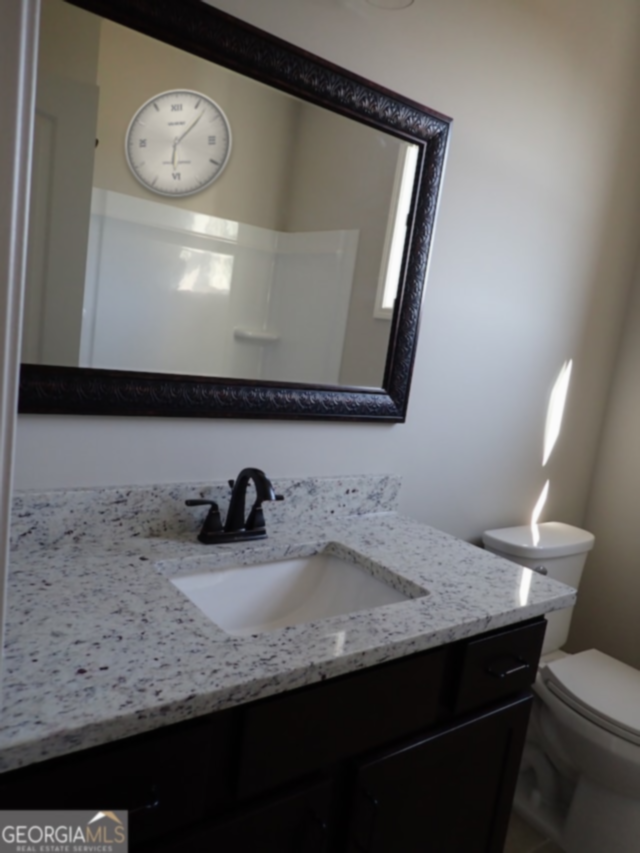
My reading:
6 h 07 min
